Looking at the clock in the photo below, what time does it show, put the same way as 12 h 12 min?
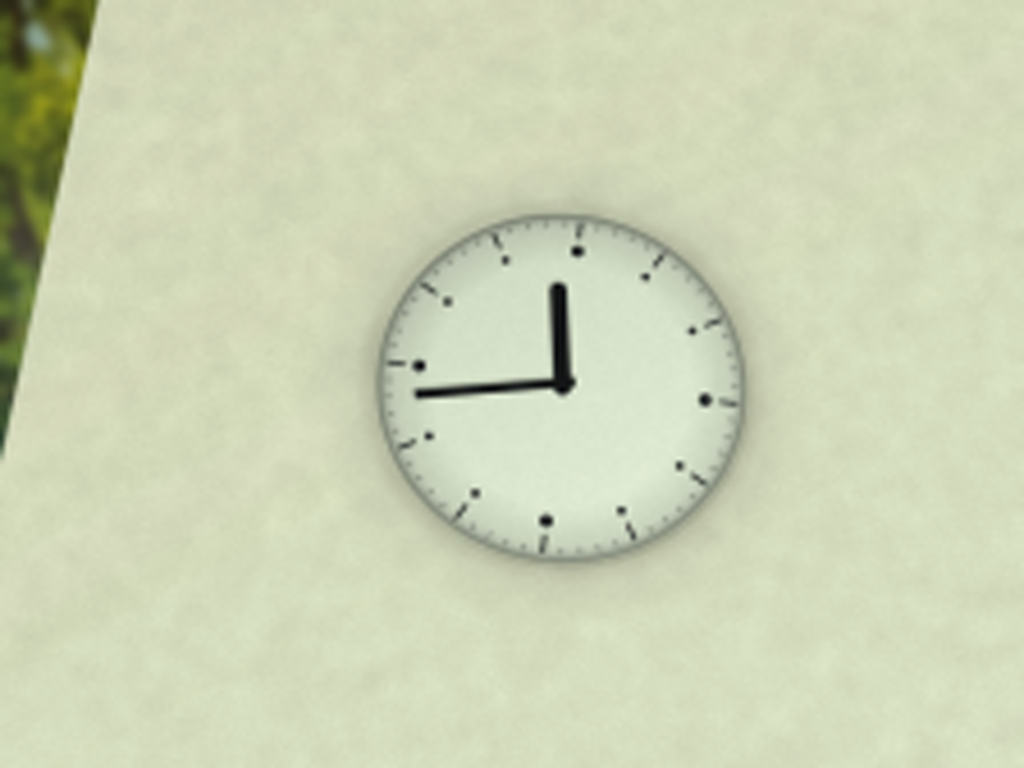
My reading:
11 h 43 min
